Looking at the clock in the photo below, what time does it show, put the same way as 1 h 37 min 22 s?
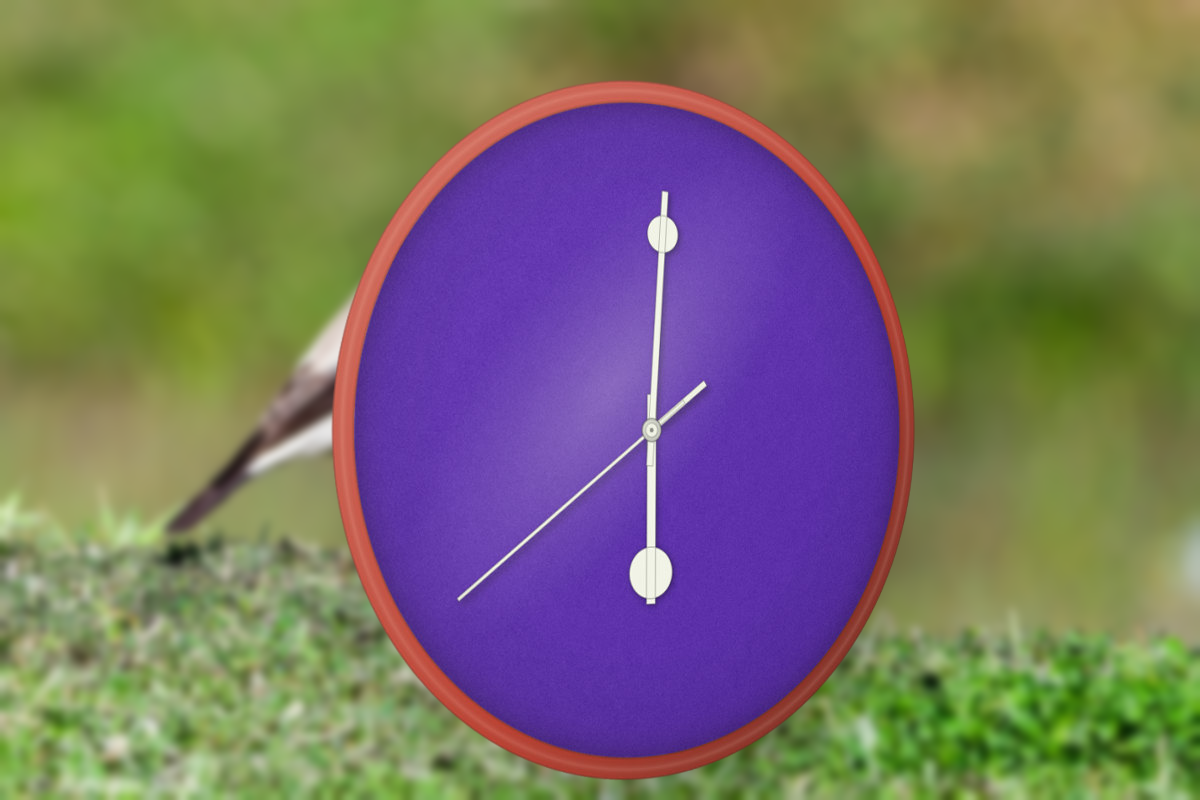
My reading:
6 h 00 min 39 s
